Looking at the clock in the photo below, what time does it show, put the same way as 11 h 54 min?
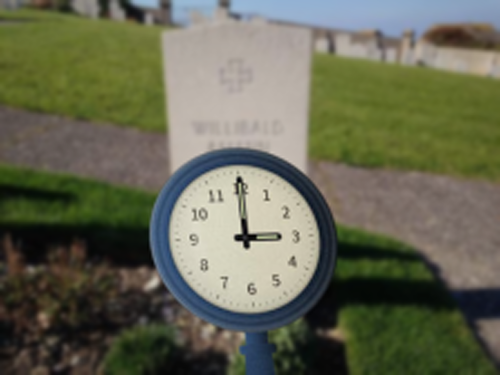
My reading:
3 h 00 min
